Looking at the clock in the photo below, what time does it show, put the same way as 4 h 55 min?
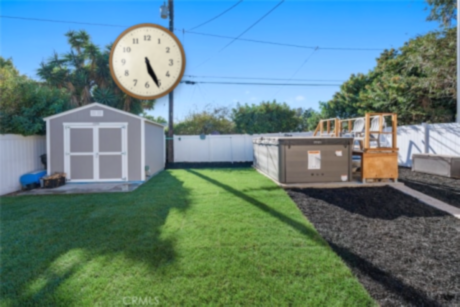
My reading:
5 h 26 min
